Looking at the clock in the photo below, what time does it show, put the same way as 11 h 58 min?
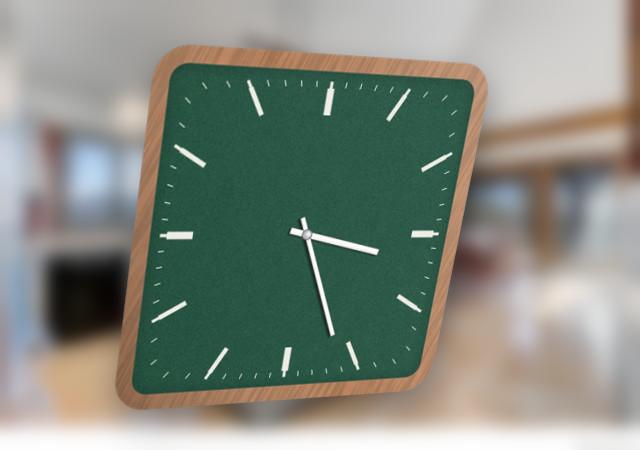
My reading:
3 h 26 min
